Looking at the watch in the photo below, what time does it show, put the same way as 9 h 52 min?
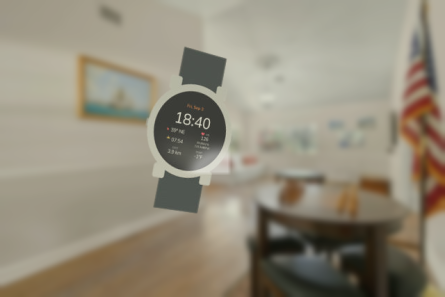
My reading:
18 h 40 min
